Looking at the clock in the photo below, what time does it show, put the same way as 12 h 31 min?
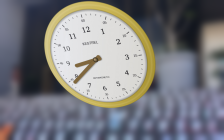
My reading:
8 h 39 min
